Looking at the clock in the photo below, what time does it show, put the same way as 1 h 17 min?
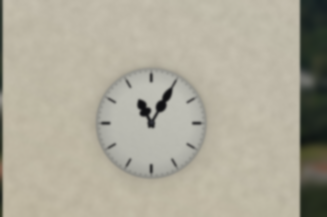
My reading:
11 h 05 min
